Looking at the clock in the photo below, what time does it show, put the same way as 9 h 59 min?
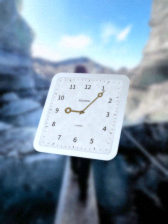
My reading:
9 h 06 min
